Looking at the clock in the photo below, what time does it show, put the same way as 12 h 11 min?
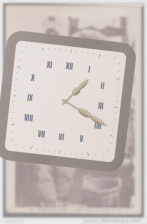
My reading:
1 h 19 min
